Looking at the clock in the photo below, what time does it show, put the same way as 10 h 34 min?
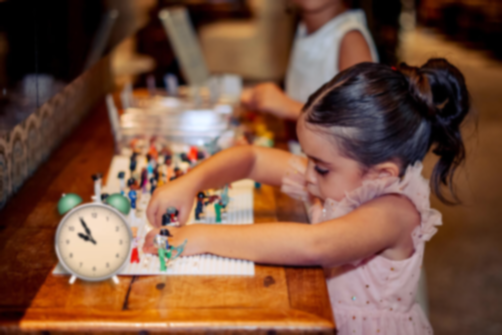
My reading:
9 h 55 min
